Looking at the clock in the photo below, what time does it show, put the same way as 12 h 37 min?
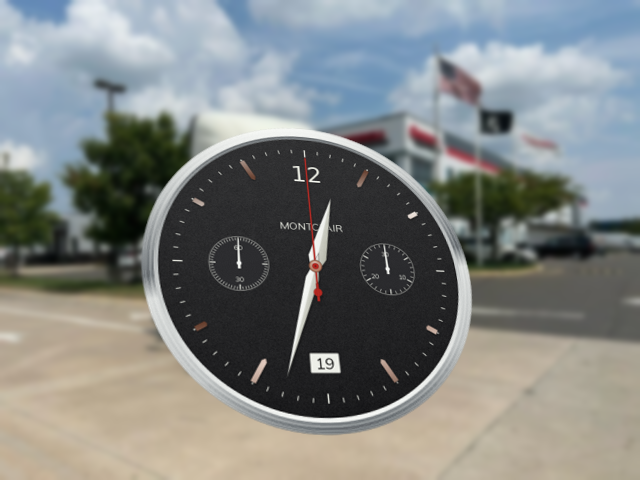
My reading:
12 h 33 min
